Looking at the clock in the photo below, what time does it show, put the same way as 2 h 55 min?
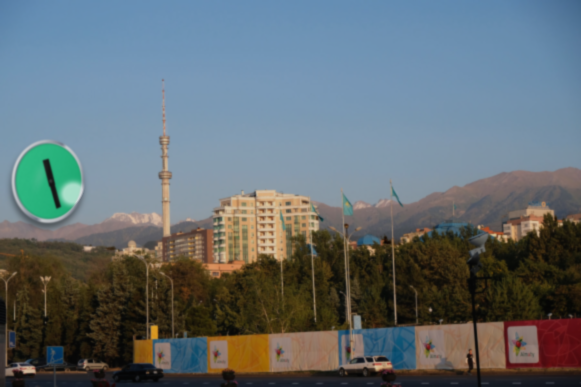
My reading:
11 h 27 min
